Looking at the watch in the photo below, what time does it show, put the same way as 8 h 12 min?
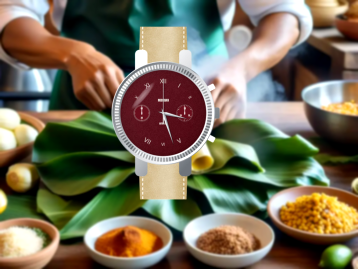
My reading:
3 h 27 min
